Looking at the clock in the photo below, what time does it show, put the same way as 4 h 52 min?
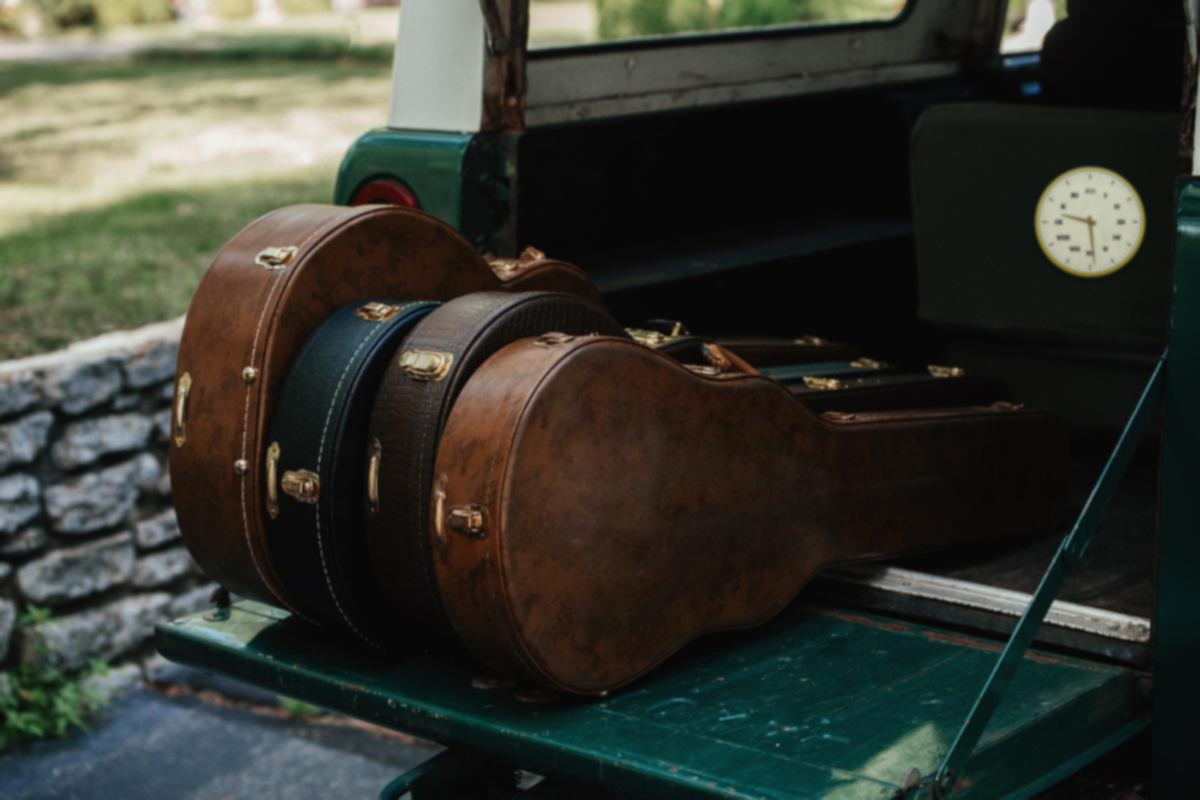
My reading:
9 h 29 min
